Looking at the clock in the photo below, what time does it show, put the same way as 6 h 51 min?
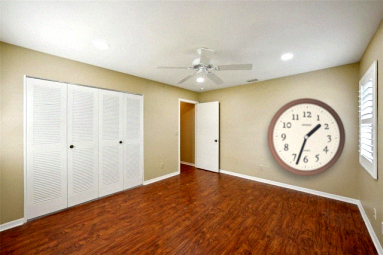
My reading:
1 h 33 min
